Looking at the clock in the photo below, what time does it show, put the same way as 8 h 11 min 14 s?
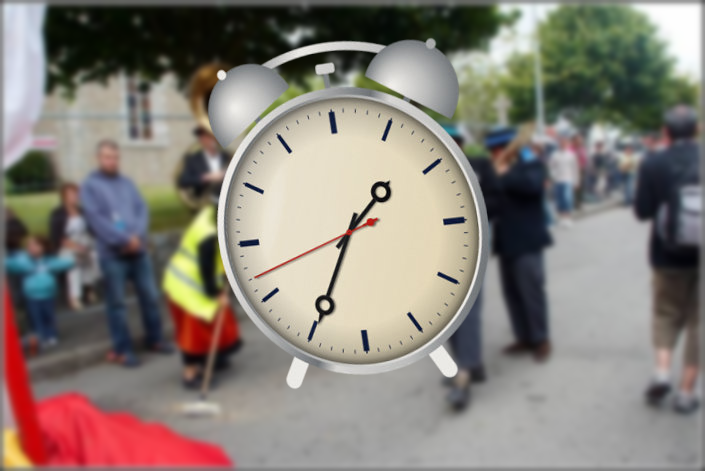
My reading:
1 h 34 min 42 s
